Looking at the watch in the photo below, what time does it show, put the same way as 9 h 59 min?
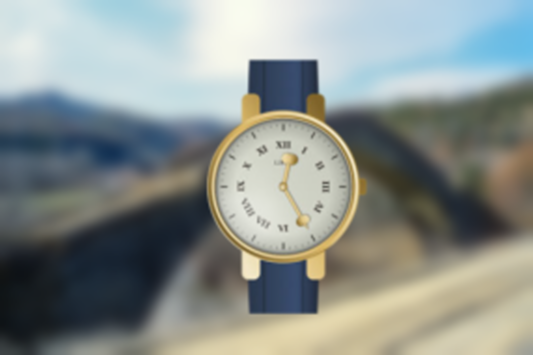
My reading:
12 h 25 min
